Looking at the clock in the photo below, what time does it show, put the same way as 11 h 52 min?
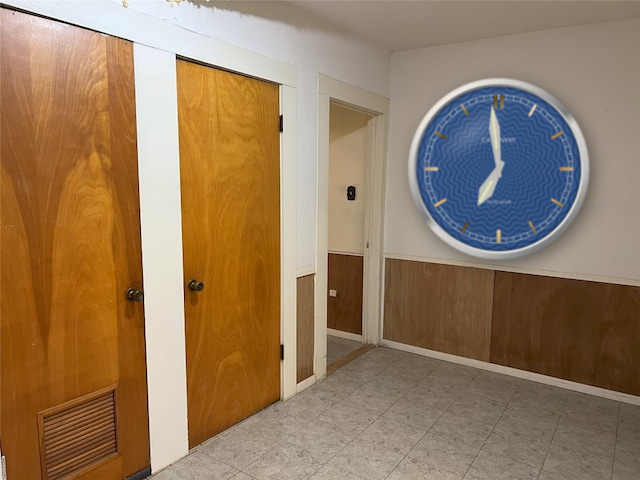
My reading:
6 h 59 min
